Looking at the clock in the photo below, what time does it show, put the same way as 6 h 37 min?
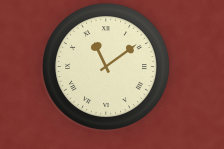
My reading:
11 h 09 min
